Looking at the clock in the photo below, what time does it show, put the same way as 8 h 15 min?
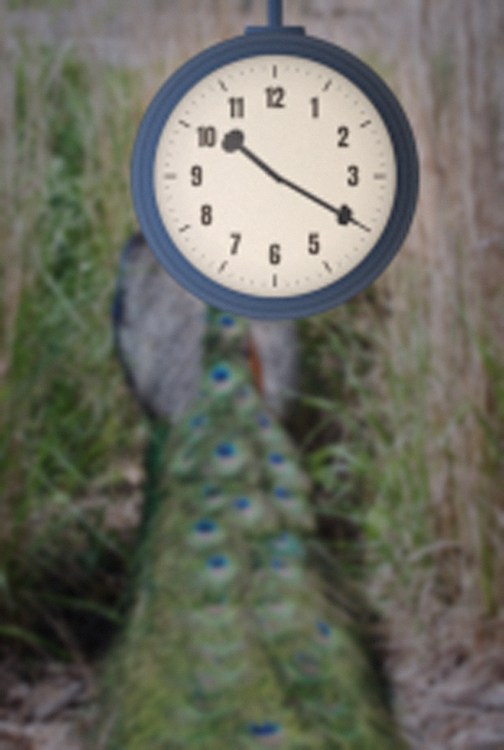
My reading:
10 h 20 min
